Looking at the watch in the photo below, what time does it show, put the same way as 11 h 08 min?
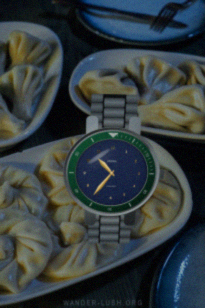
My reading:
10 h 36 min
